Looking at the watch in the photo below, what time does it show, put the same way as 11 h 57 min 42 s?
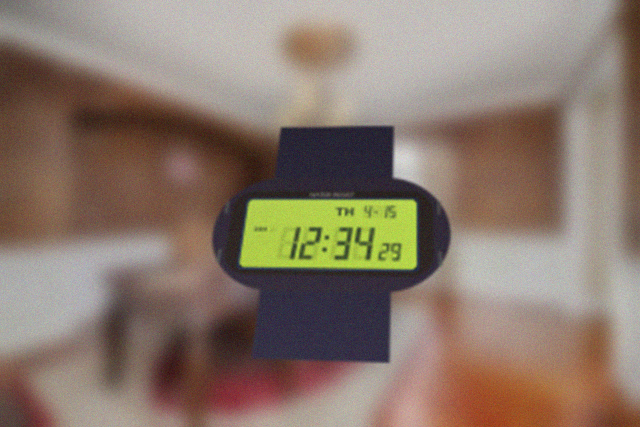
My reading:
12 h 34 min 29 s
